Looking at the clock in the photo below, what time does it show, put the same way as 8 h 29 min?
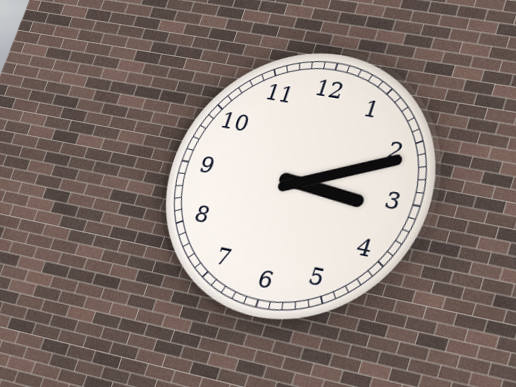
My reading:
3 h 11 min
